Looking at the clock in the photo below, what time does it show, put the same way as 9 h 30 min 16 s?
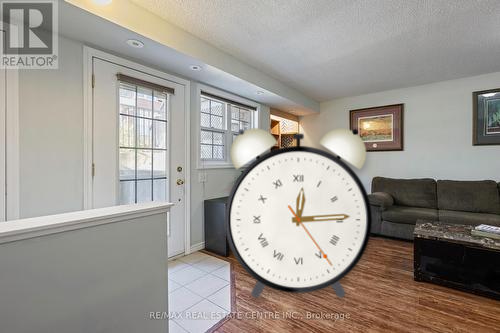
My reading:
12 h 14 min 24 s
